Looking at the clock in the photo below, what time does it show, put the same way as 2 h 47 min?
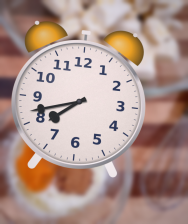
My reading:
7 h 42 min
